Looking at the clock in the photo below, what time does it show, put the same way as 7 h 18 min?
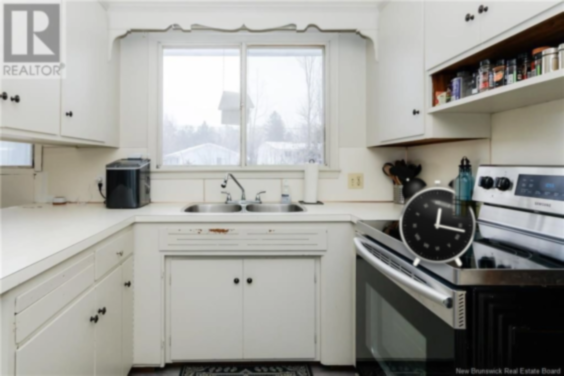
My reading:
12 h 17 min
